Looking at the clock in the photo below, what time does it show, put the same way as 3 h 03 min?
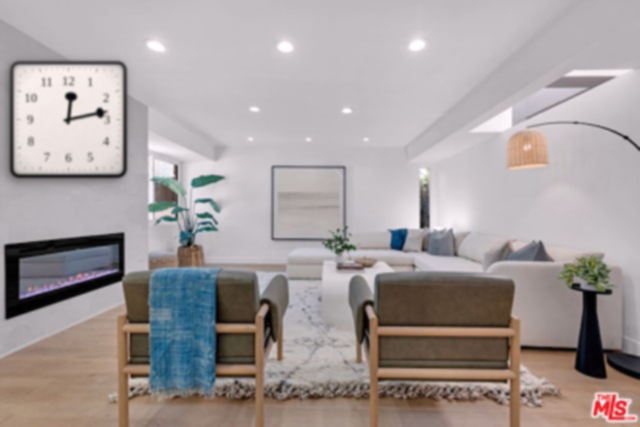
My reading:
12 h 13 min
